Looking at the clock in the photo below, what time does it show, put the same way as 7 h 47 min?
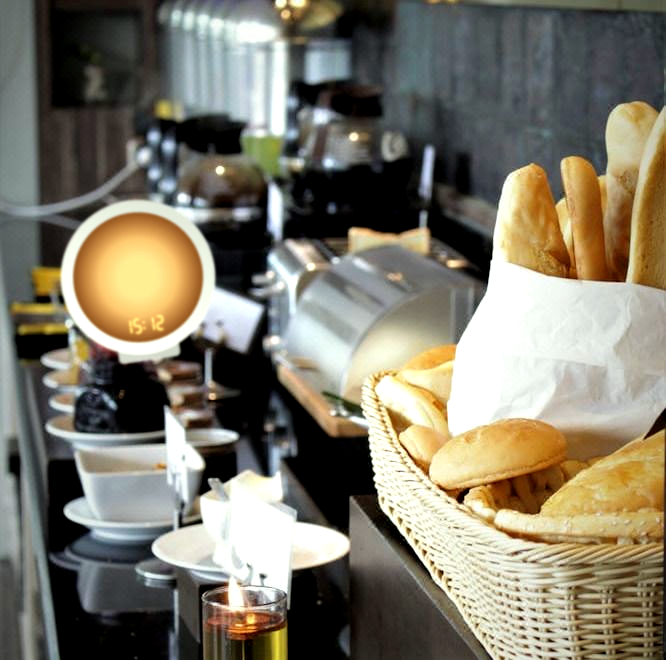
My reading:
15 h 12 min
